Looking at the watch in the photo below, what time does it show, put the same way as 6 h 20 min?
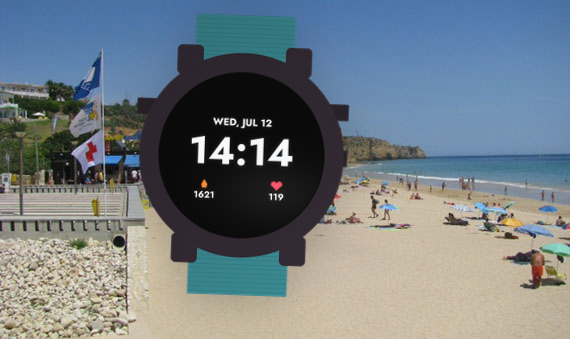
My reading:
14 h 14 min
